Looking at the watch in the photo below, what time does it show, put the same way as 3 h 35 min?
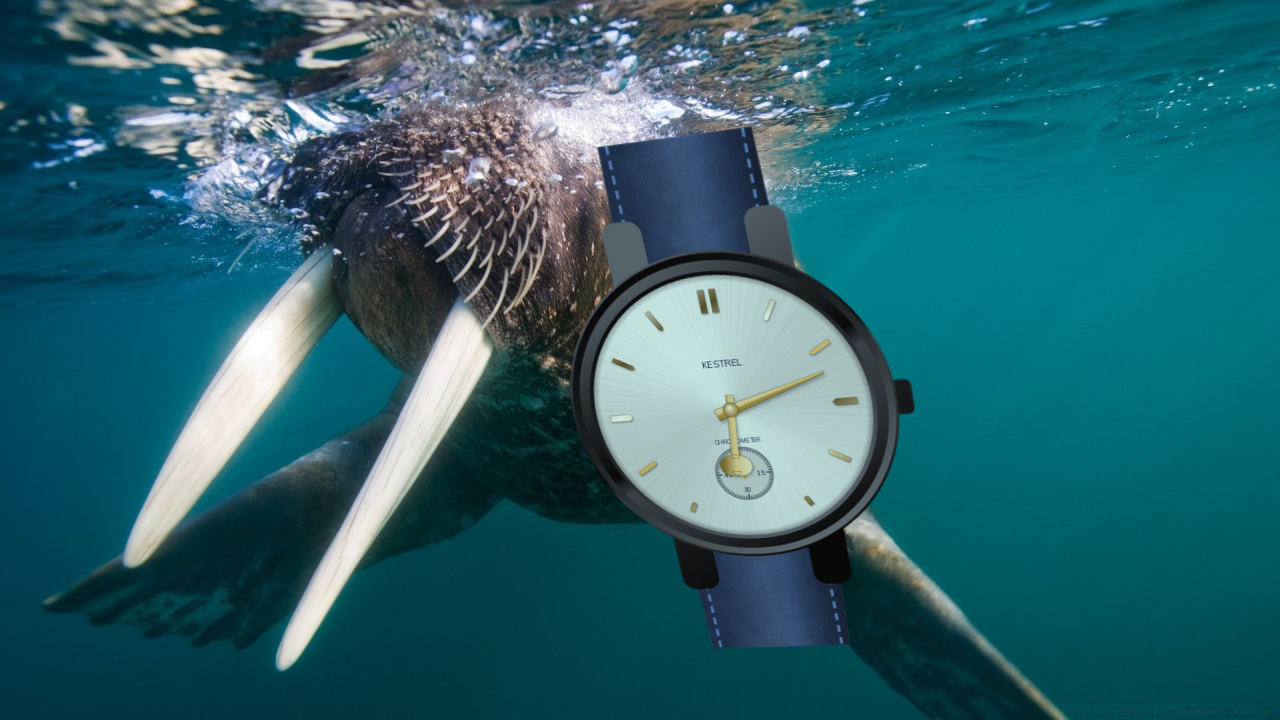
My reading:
6 h 12 min
